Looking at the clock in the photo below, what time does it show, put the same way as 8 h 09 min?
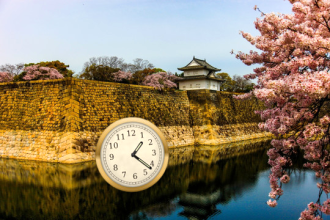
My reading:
1 h 22 min
